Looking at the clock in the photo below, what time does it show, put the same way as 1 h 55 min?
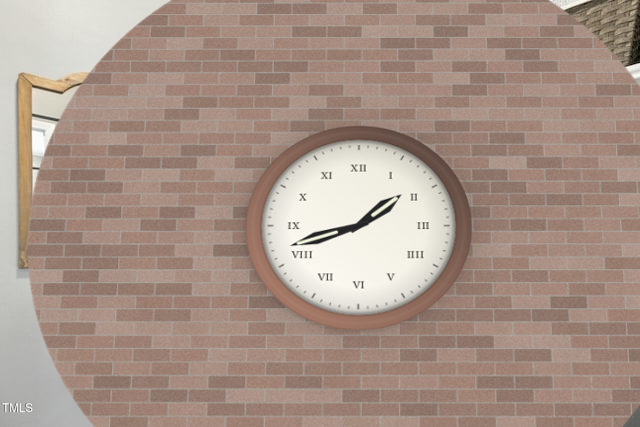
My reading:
1 h 42 min
